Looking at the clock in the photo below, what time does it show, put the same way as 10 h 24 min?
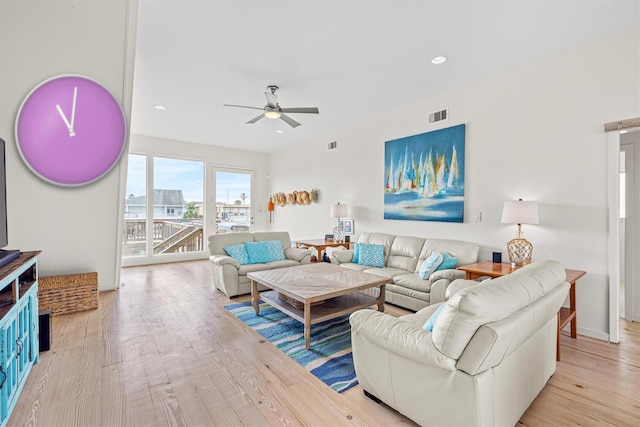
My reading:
11 h 01 min
